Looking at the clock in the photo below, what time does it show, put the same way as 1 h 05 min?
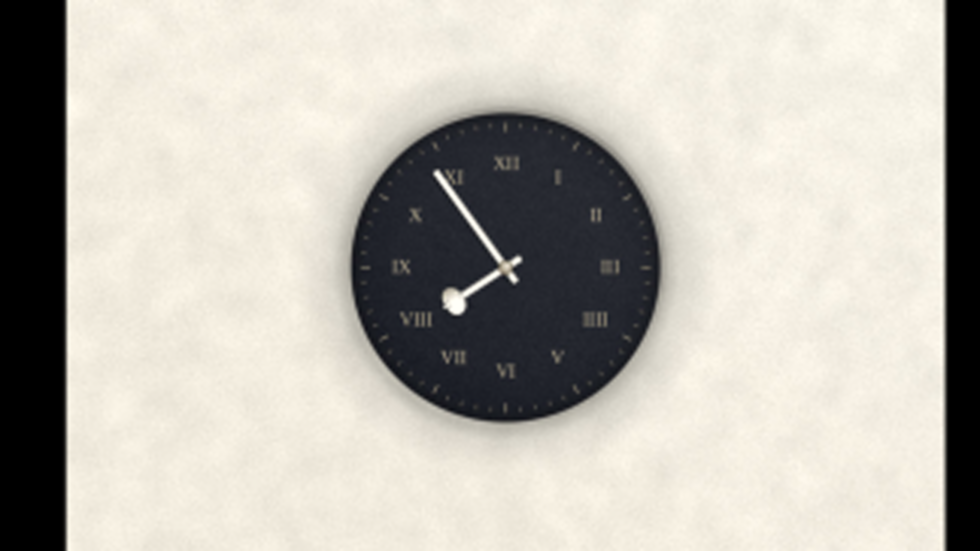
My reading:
7 h 54 min
